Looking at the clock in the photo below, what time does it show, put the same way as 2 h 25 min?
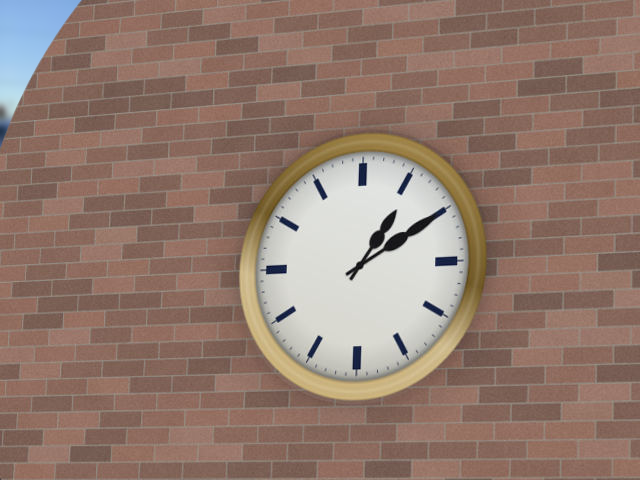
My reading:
1 h 10 min
